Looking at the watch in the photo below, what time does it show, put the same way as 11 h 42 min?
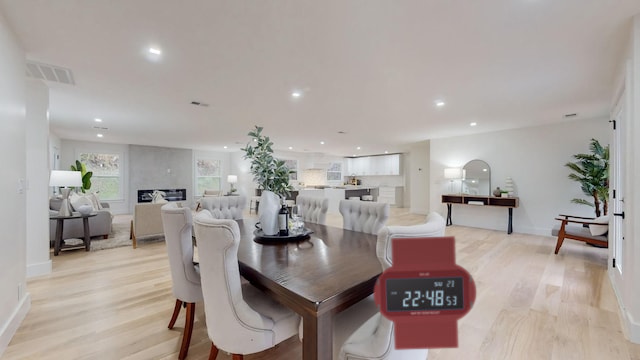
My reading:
22 h 48 min
